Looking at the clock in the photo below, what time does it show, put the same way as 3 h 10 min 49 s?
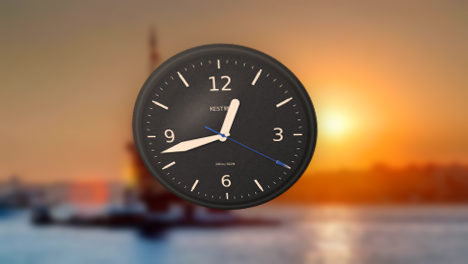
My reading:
12 h 42 min 20 s
